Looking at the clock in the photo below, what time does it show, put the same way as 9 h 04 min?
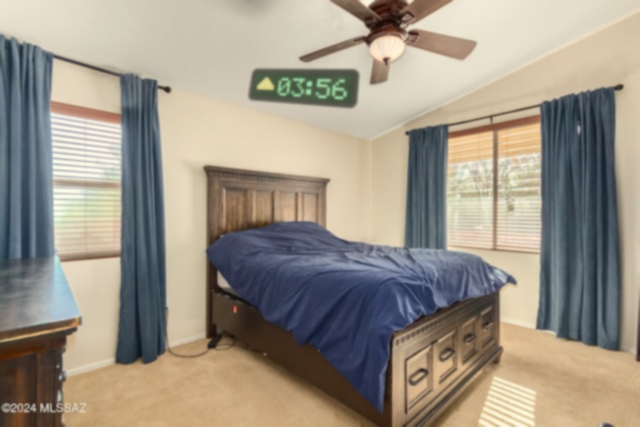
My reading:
3 h 56 min
